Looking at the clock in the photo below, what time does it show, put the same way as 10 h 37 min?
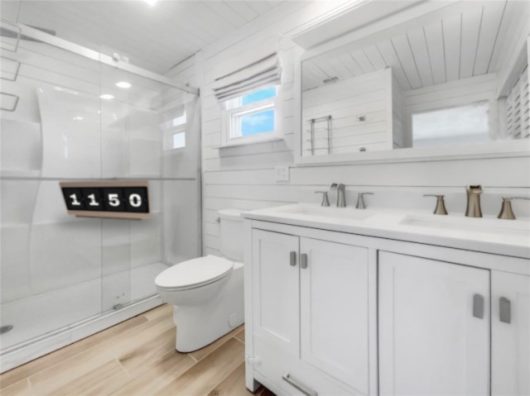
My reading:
11 h 50 min
